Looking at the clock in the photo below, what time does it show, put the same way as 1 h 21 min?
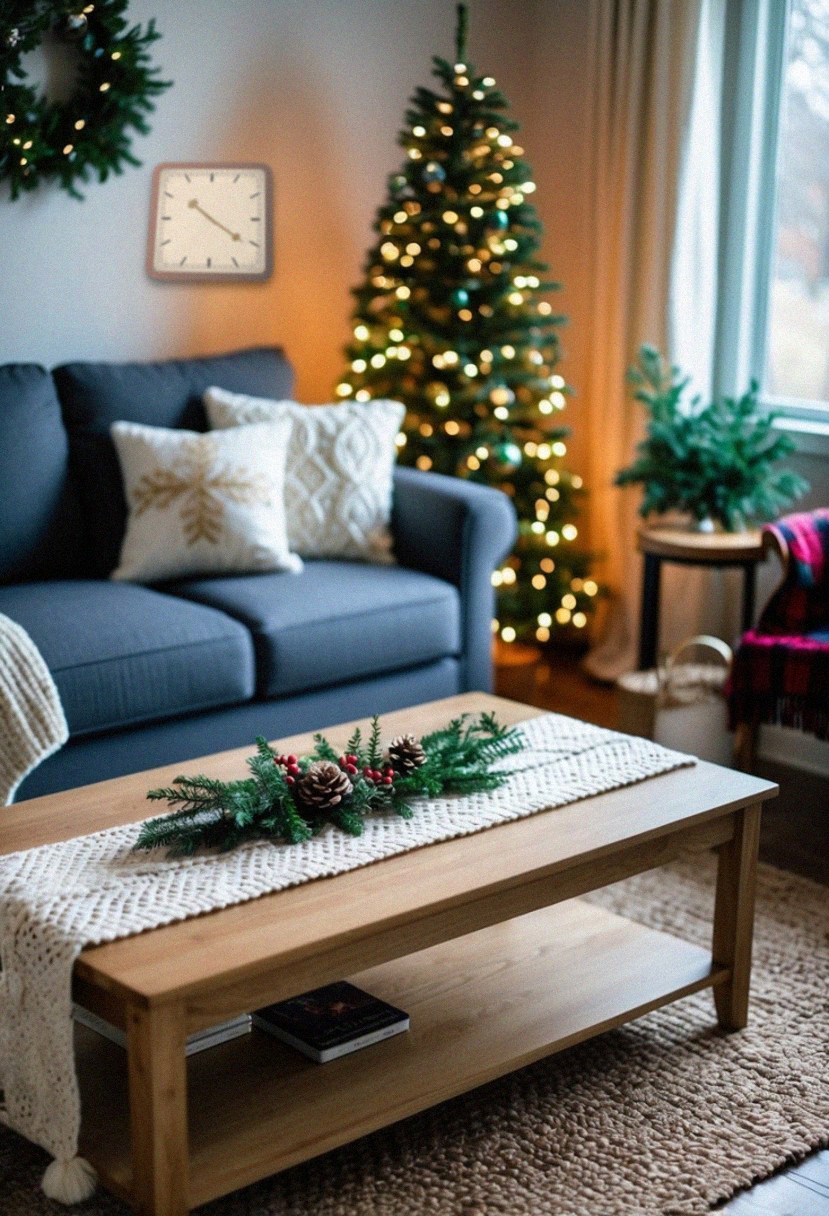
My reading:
10 h 21 min
